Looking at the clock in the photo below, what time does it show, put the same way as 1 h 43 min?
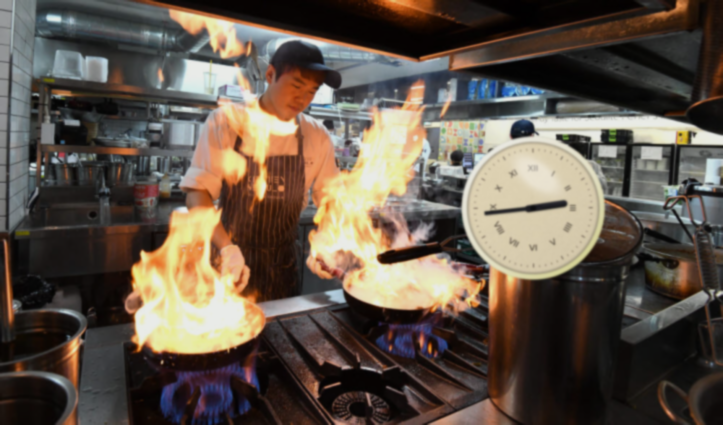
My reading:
2 h 44 min
